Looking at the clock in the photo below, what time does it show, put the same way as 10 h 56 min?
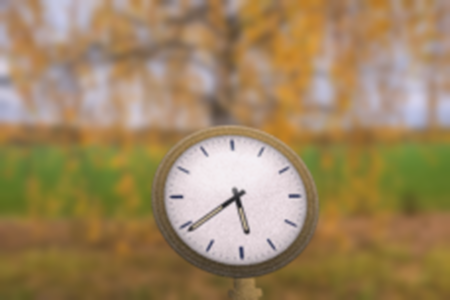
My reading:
5 h 39 min
